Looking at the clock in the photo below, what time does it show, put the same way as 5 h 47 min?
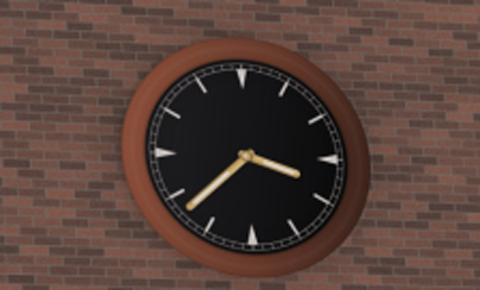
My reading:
3 h 38 min
